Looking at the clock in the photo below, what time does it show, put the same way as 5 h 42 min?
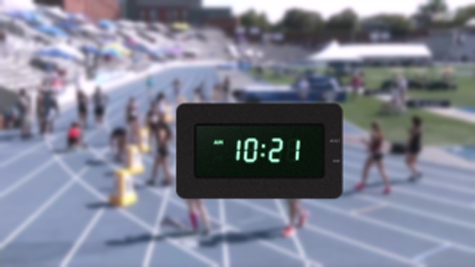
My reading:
10 h 21 min
